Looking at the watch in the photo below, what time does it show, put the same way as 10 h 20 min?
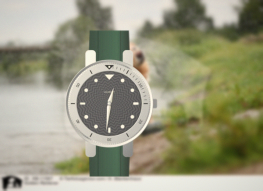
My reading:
12 h 31 min
